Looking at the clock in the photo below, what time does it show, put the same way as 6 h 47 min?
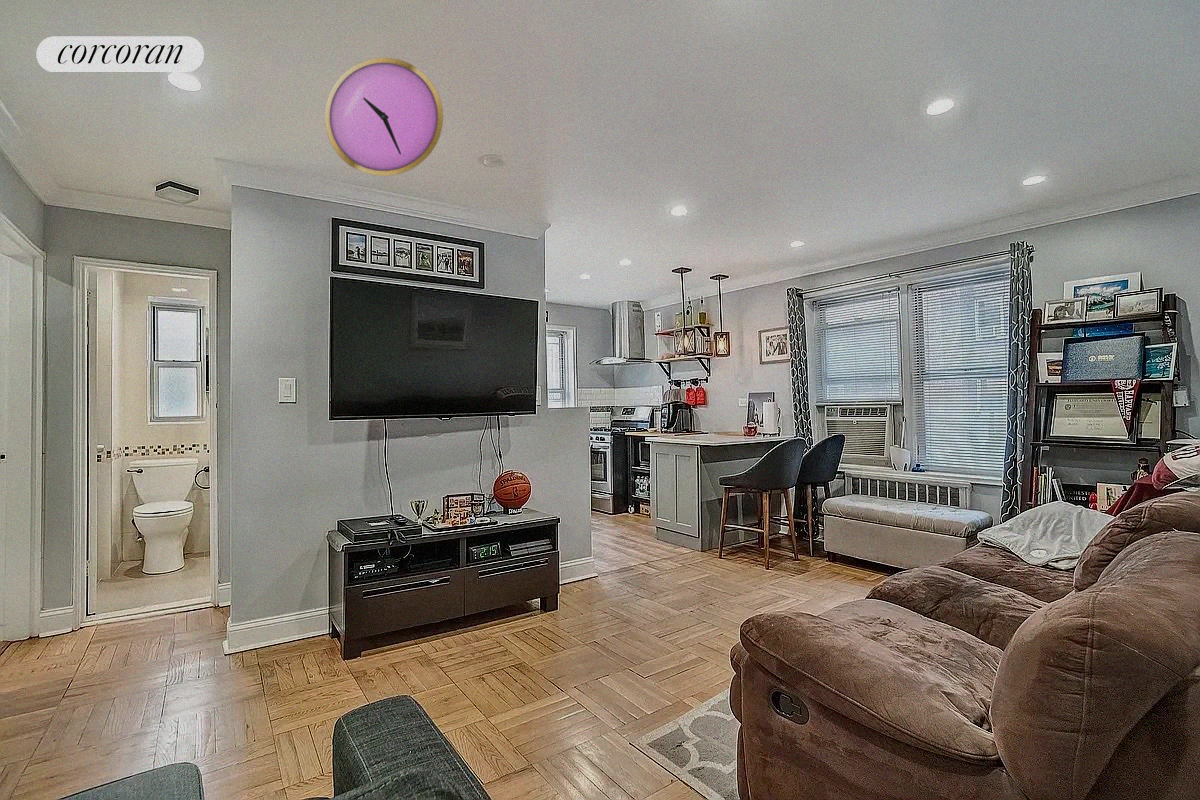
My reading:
10 h 26 min
